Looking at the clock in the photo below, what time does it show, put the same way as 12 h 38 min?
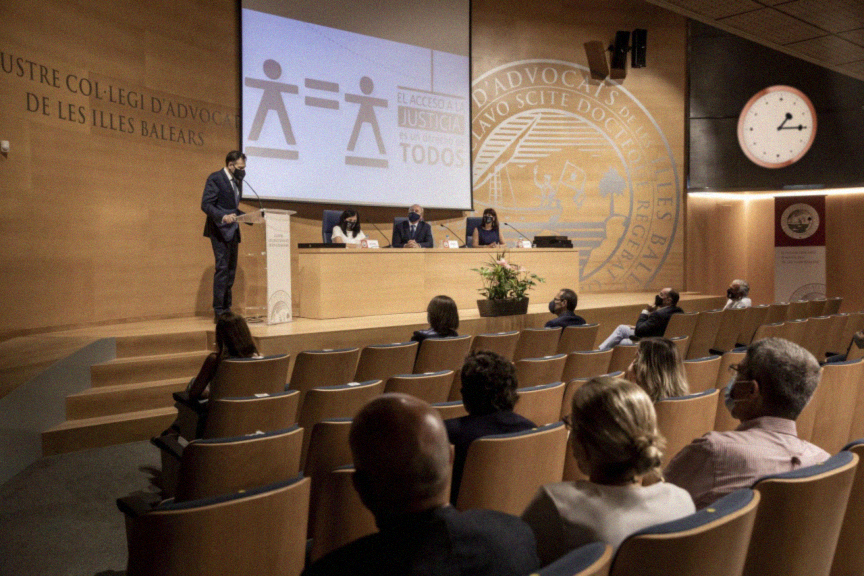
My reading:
1 h 15 min
